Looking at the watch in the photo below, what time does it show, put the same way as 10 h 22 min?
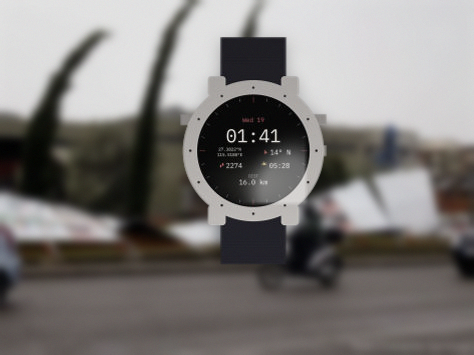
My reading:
1 h 41 min
